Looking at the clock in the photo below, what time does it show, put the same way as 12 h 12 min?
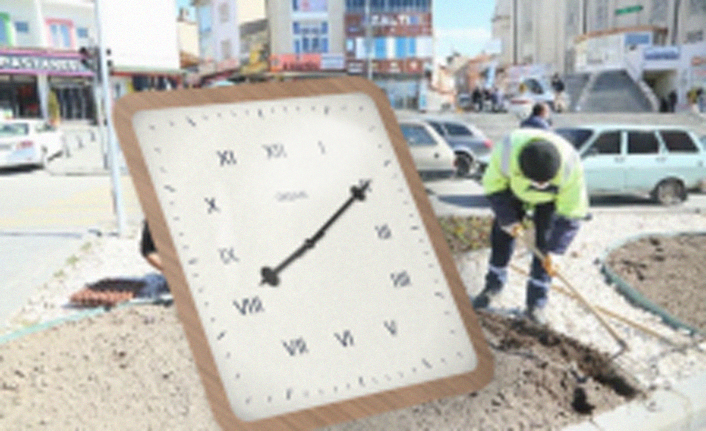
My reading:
8 h 10 min
